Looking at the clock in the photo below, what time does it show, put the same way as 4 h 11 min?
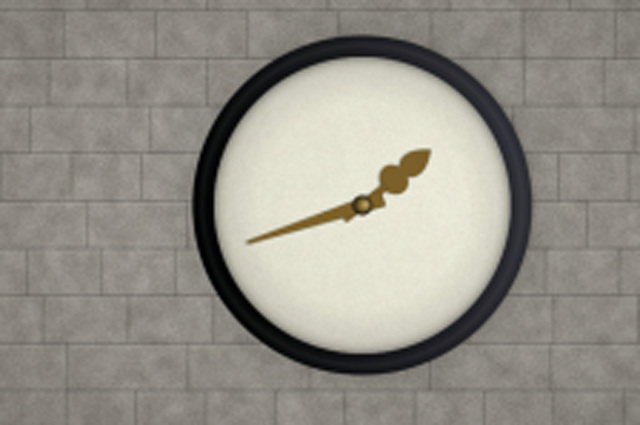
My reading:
1 h 42 min
